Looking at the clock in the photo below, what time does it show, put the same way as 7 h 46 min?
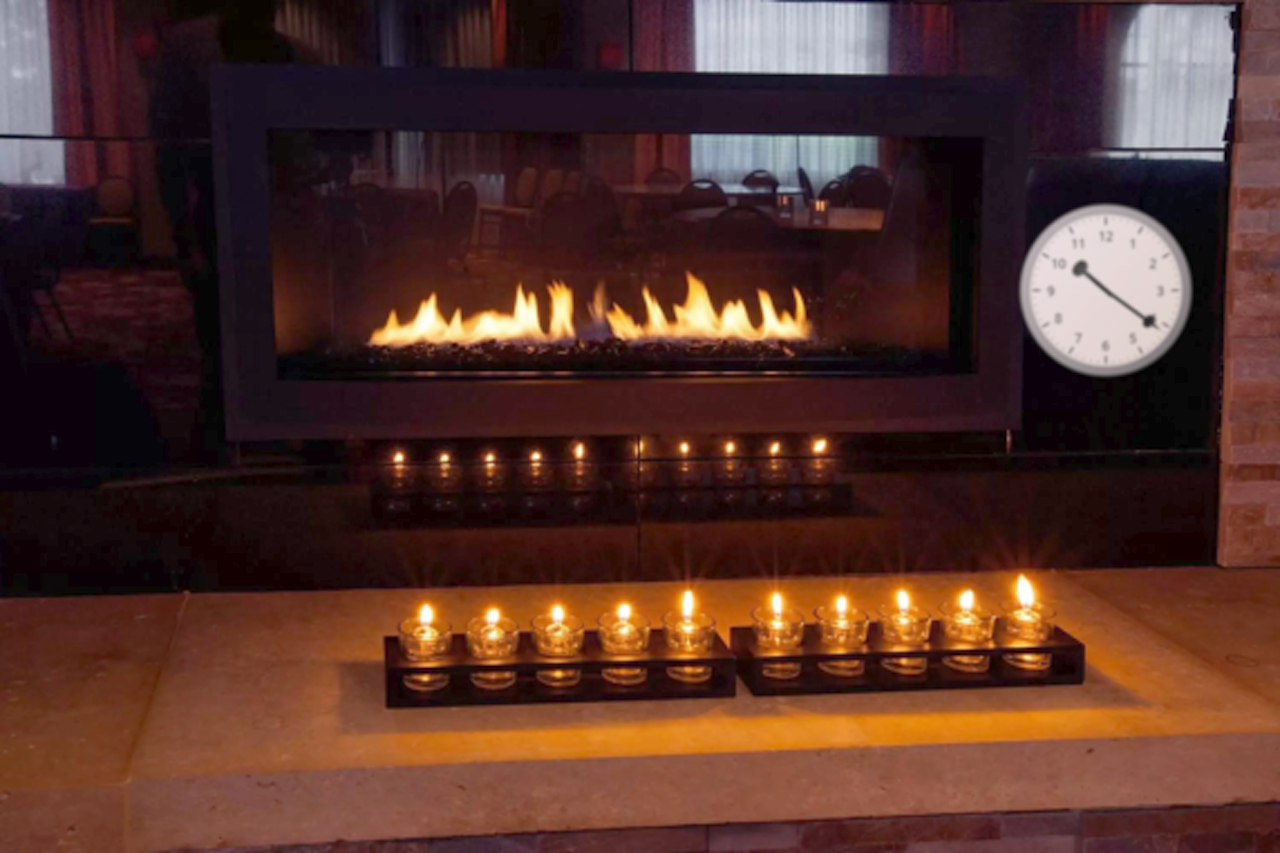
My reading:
10 h 21 min
